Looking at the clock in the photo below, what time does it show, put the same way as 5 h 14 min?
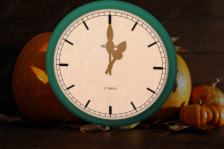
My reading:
1 h 00 min
